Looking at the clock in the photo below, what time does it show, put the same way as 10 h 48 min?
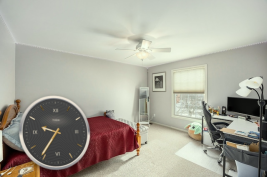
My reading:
9 h 36 min
